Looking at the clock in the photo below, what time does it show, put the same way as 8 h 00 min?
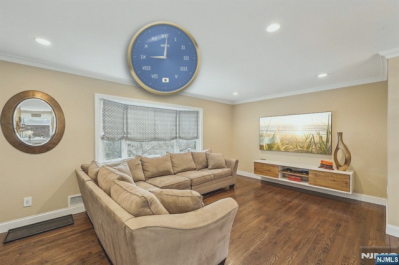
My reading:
9 h 01 min
